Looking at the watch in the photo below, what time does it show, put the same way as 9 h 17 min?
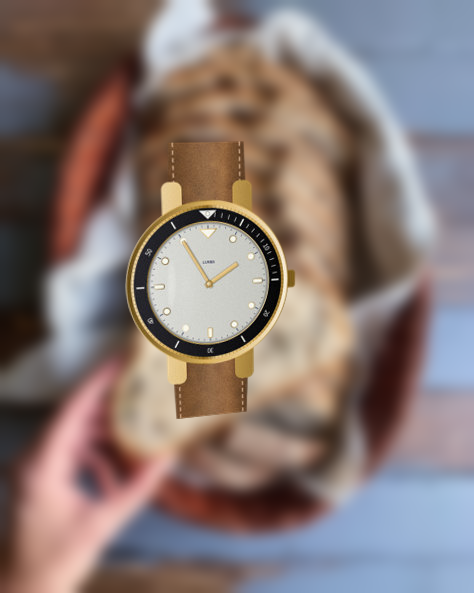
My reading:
1 h 55 min
